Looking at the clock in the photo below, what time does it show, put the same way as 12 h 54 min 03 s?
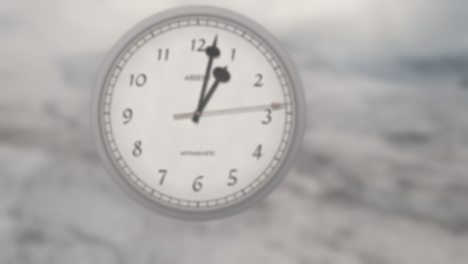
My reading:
1 h 02 min 14 s
